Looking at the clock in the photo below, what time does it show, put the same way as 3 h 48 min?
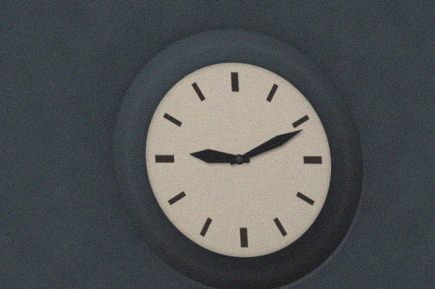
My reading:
9 h 11 min
